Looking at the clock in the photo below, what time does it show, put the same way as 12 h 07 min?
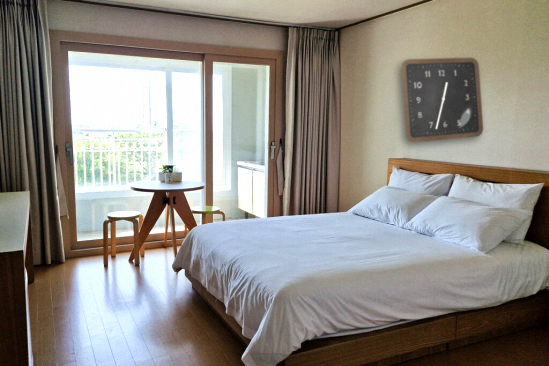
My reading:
12 h 33 min
